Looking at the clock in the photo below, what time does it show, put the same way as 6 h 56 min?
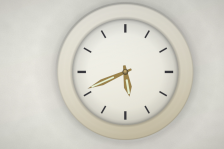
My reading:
5 h 41 min
